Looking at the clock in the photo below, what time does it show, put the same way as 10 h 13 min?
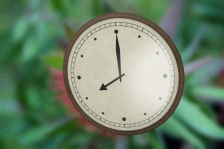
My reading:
8 h 00 min
